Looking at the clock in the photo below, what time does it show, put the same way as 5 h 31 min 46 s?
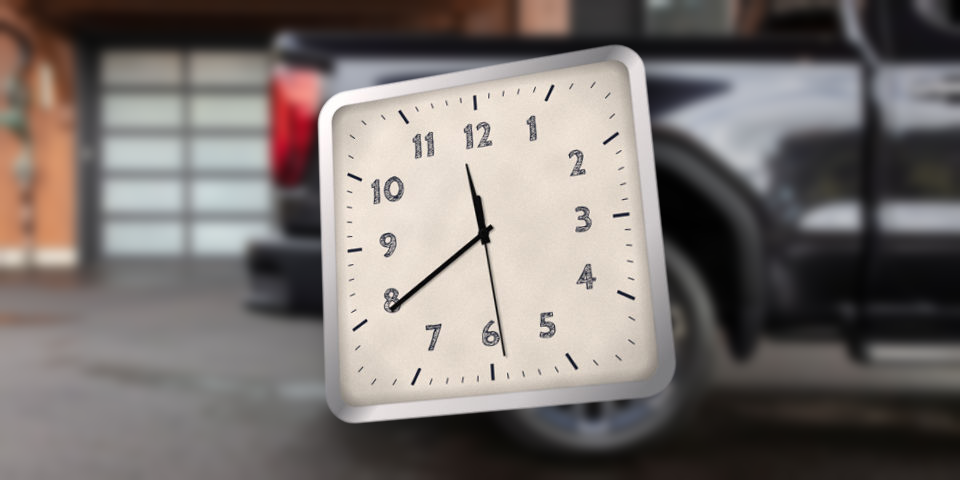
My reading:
11 h 39 min 29 s
